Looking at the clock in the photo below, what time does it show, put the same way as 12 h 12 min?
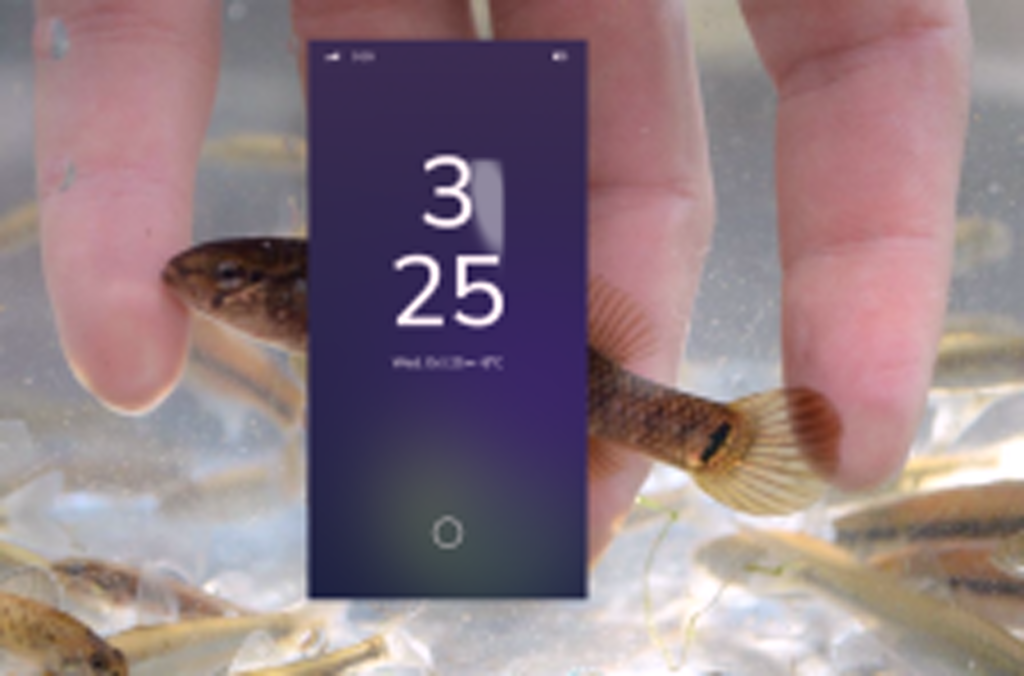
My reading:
3 h 25 min
